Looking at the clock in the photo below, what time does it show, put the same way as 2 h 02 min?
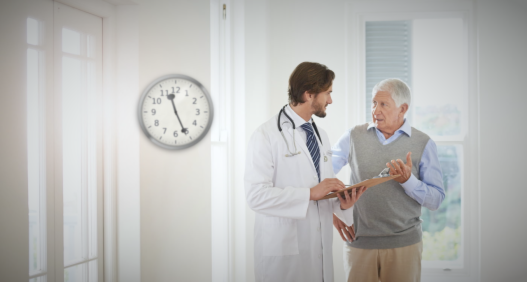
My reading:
11 h 26 min
